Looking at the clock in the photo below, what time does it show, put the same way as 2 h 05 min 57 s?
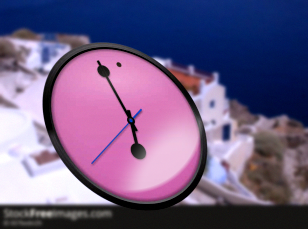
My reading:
5 h 56 min 38 s
